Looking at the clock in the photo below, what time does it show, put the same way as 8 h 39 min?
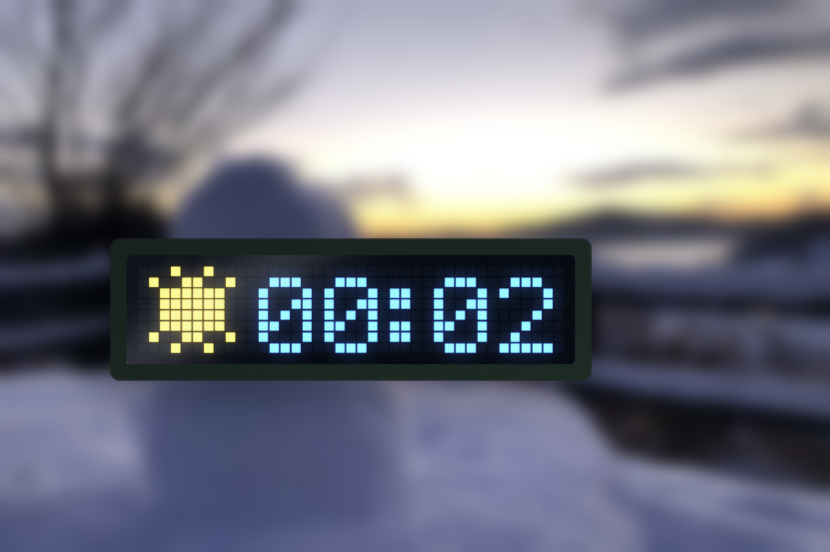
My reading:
0 h 02 min
